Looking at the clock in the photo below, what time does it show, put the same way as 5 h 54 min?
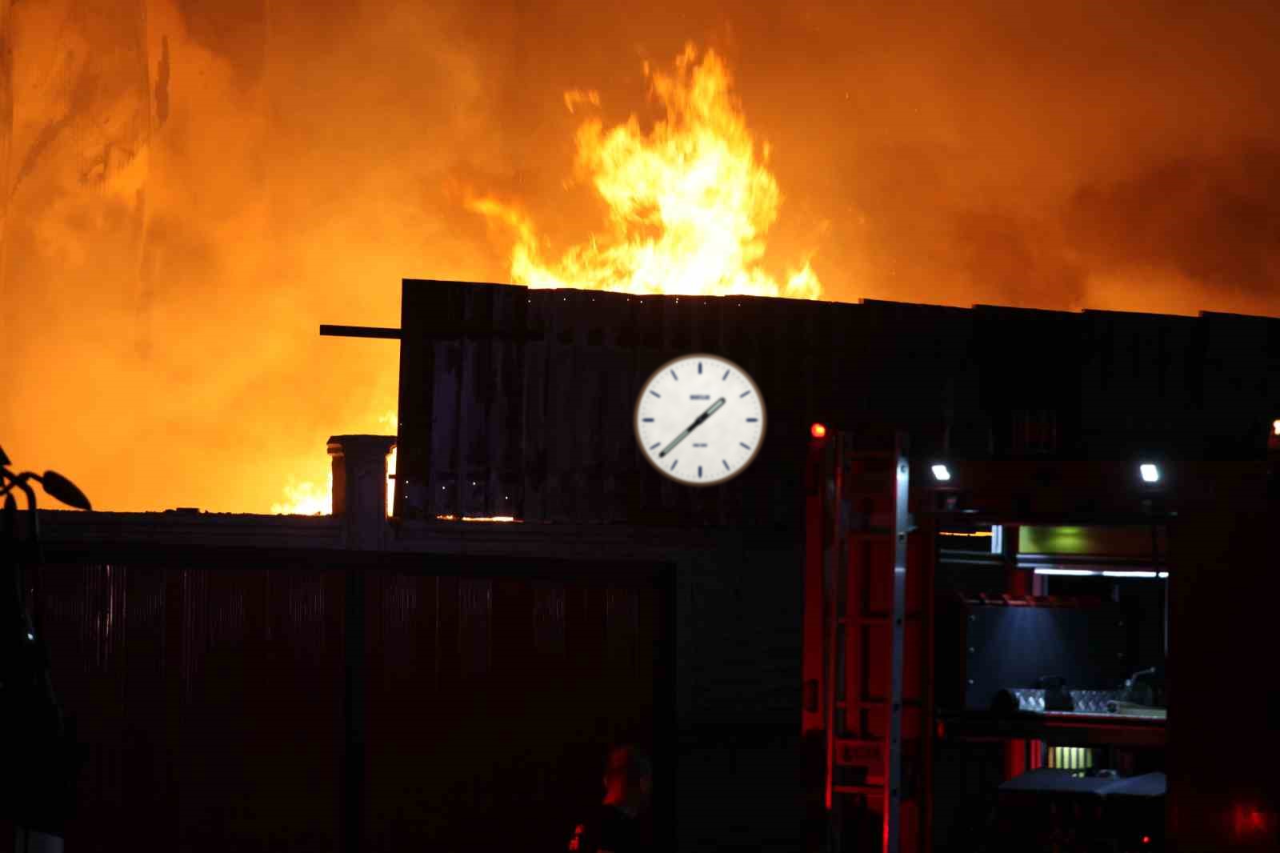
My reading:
1 h 38 min
